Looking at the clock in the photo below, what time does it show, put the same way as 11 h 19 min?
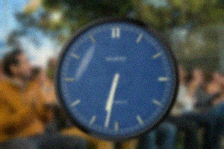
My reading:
6 h 32 min
